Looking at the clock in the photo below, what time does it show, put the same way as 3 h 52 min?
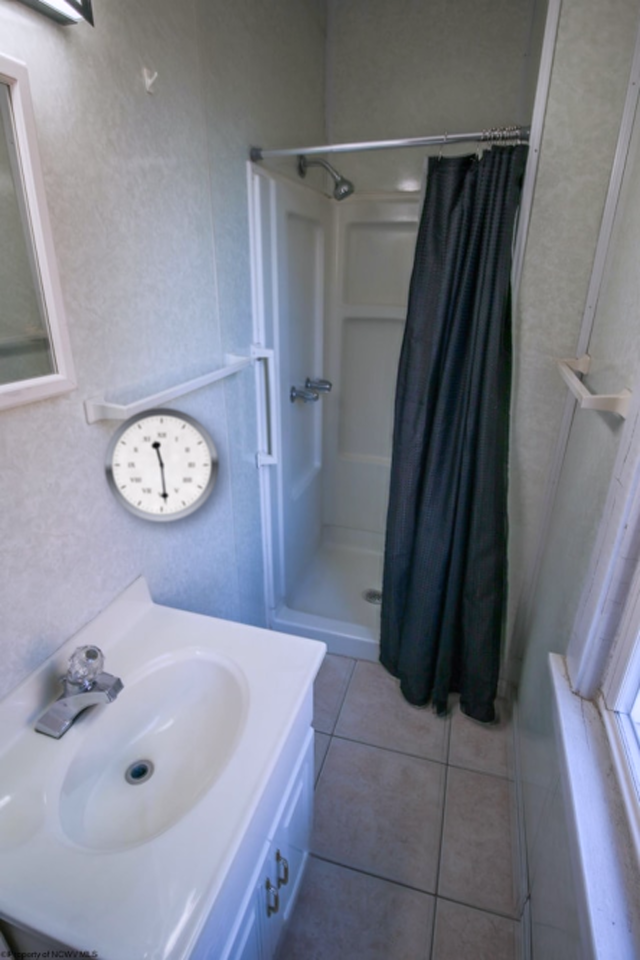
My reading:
11 h 29 min
